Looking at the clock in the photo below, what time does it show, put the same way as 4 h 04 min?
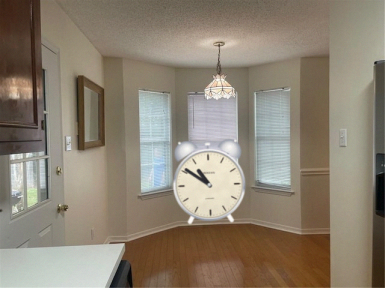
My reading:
10 h 51 min
